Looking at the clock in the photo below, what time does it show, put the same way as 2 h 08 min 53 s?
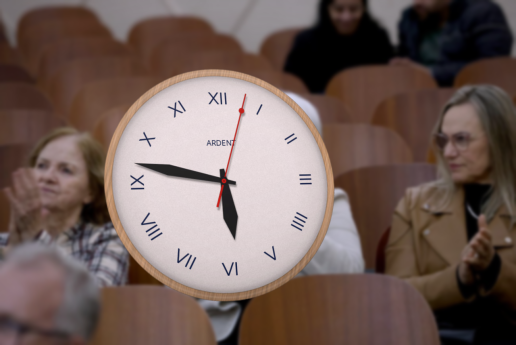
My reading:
5 h 47 min 03 s
